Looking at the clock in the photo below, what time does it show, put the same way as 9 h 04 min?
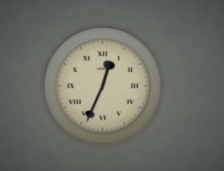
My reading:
12 h 34 min
